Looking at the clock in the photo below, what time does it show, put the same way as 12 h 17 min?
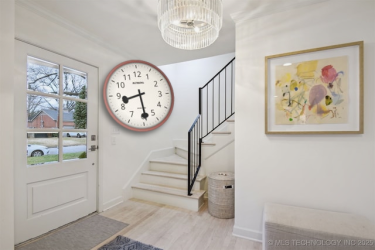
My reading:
8 h 29 min
